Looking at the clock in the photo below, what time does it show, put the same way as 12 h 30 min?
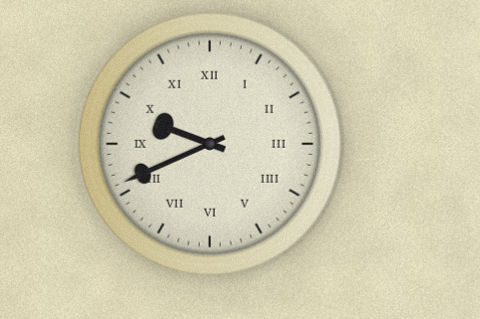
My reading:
9 h 41 min
